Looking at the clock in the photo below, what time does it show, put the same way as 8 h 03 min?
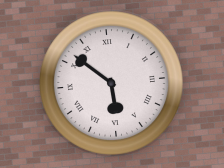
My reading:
5 h 52 min
